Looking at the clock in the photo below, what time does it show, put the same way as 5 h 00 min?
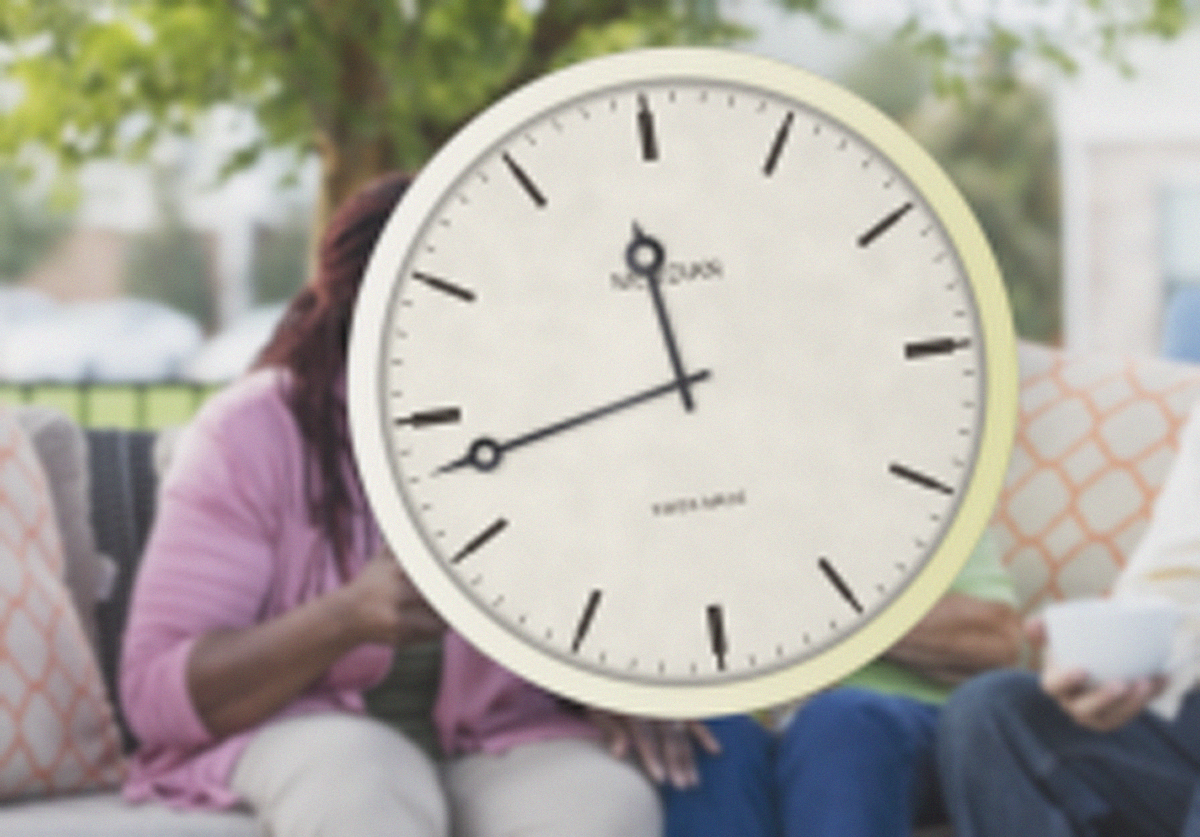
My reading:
11 h 43 min
